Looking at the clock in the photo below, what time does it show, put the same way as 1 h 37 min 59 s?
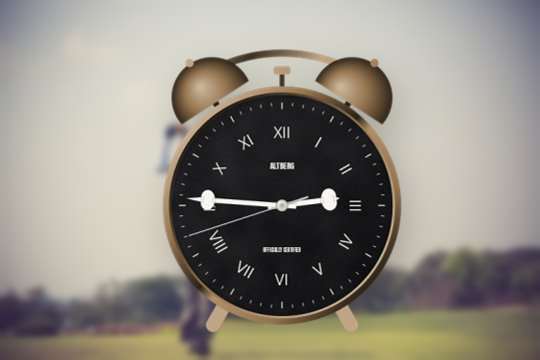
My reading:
2 h 45 min 42 s
